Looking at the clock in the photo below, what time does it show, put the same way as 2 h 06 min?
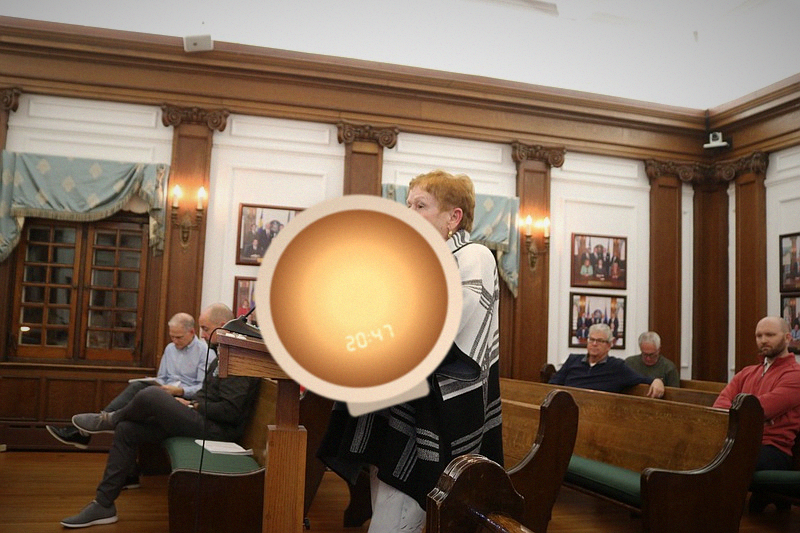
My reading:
20 h 47 min
